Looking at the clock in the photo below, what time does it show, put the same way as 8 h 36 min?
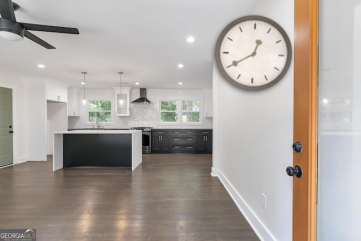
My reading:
12 h 40 min
